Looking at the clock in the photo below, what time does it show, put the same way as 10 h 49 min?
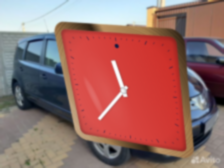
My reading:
11 h 37 min
